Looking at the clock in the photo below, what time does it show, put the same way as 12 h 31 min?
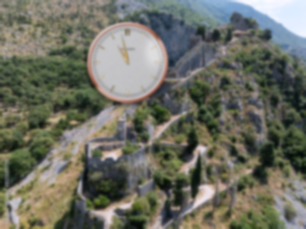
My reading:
10 h 58 min
